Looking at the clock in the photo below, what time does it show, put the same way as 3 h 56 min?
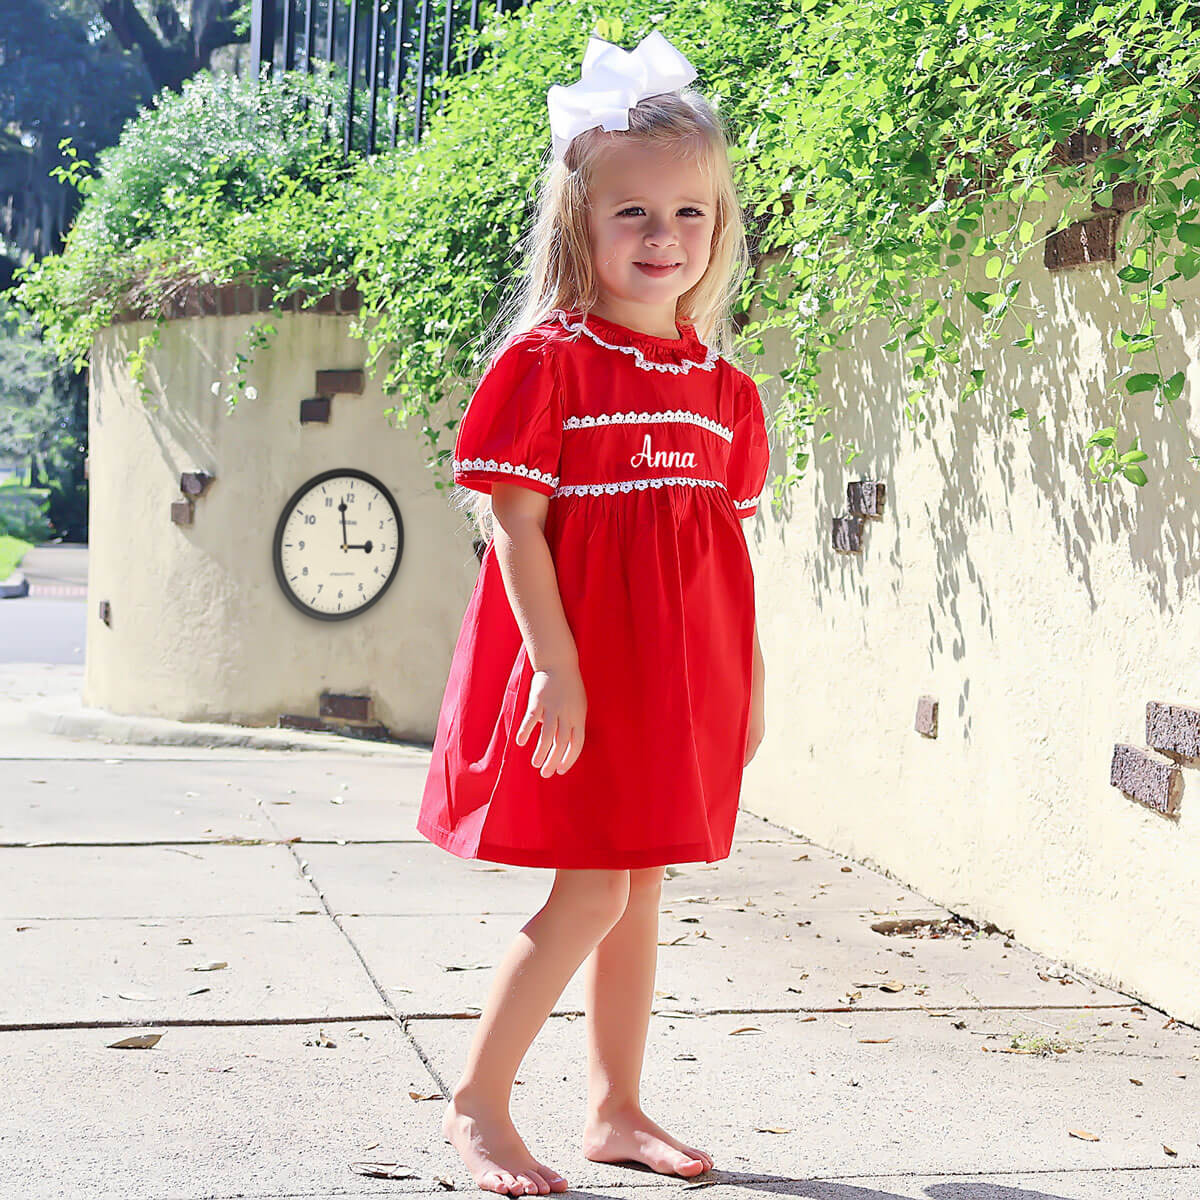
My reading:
2 h 58 min
